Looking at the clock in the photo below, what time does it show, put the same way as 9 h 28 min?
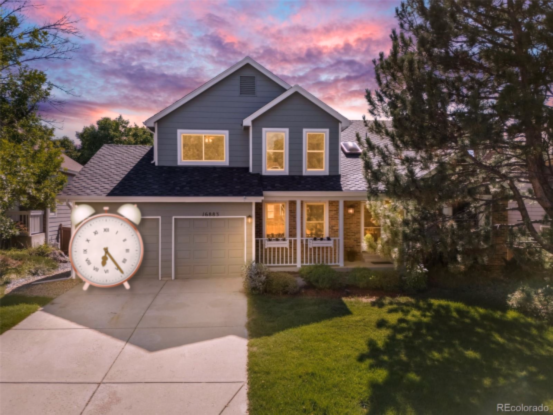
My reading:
6 h 24 min
